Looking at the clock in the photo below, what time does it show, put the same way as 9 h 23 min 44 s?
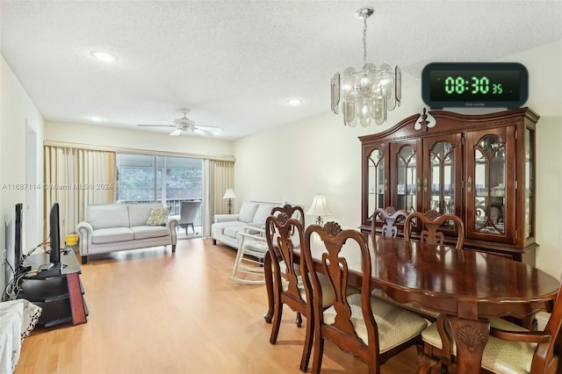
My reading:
8 h 30 min 35 s
